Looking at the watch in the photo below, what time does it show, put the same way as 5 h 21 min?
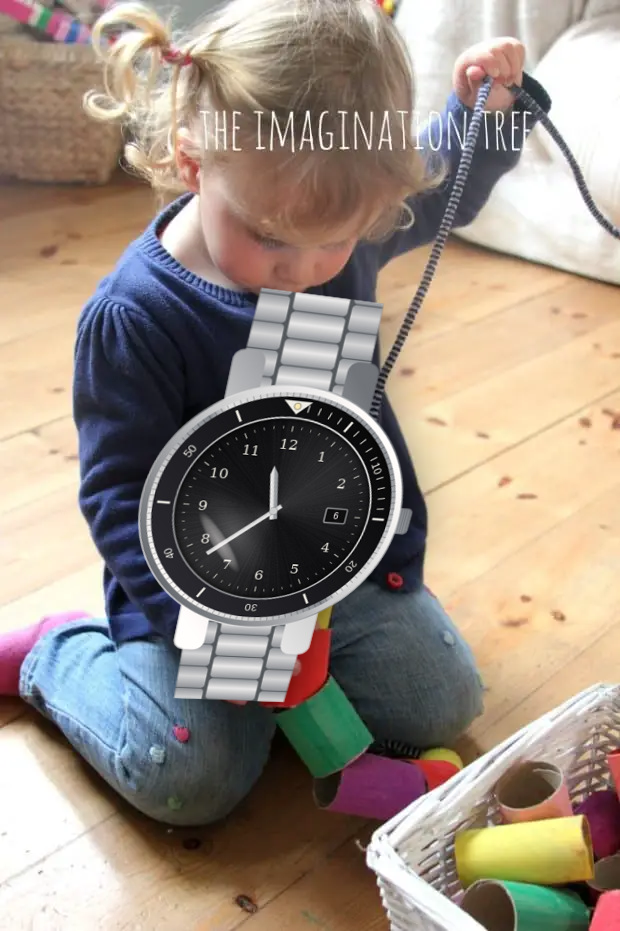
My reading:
11 h 38 min
